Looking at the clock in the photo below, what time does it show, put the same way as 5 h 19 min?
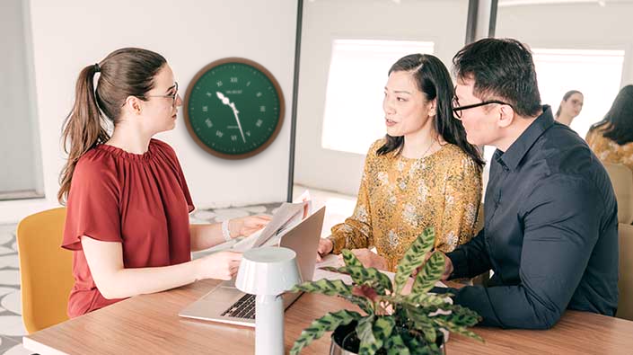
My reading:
10 h 27 min
